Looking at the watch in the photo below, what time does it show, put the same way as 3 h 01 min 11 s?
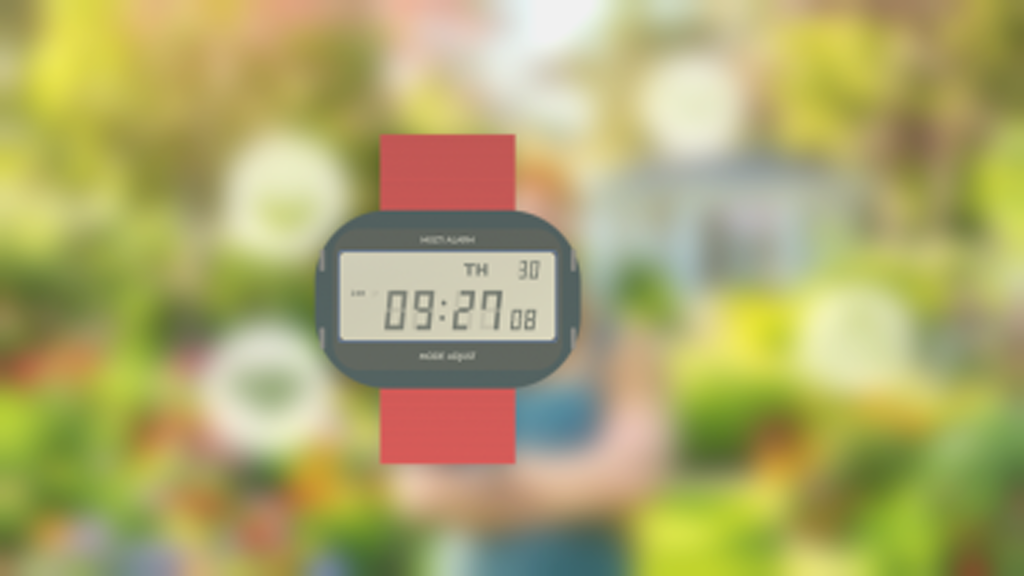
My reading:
9 h 27 min 08 s
